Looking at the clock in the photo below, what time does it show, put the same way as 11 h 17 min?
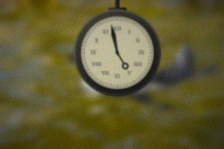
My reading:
4 h 58 min
